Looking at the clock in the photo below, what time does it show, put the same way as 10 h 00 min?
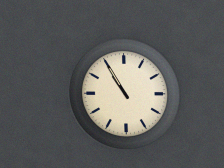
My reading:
10 h 55 min
